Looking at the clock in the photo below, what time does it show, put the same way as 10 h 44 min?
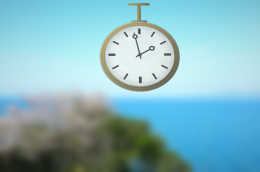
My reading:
1 h 58 min
